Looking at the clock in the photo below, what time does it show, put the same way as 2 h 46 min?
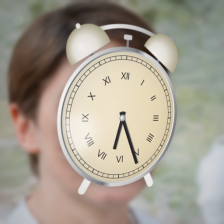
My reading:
6 h 26 min
